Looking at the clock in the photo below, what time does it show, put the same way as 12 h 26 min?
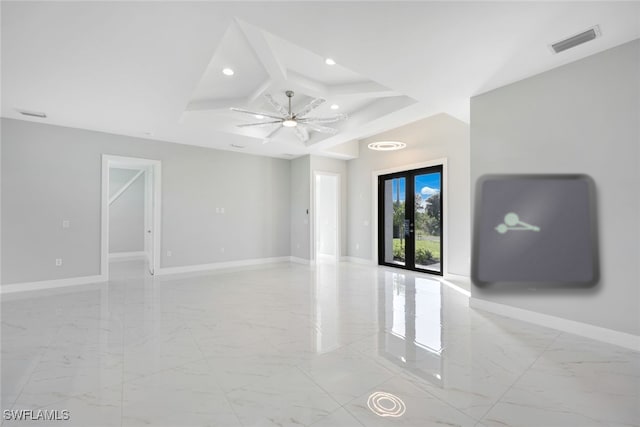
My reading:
9 h 45 min
